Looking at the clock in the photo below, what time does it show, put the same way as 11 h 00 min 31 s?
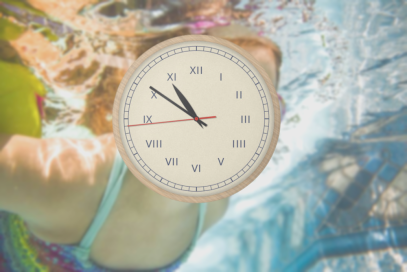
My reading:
10 h 50 min 44 s
